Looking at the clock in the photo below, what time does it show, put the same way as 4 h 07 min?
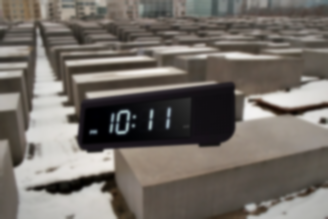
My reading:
10 h 11 min
